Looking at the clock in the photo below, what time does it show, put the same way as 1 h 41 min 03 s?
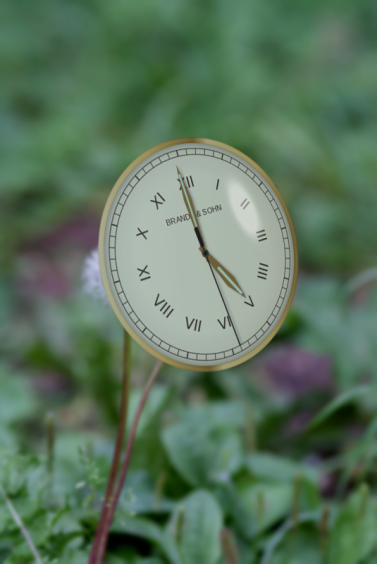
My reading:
4 h 59 min 29 s
